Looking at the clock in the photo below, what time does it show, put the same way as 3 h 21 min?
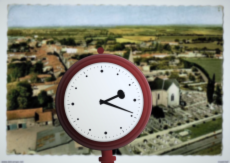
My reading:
2 h 19 min
